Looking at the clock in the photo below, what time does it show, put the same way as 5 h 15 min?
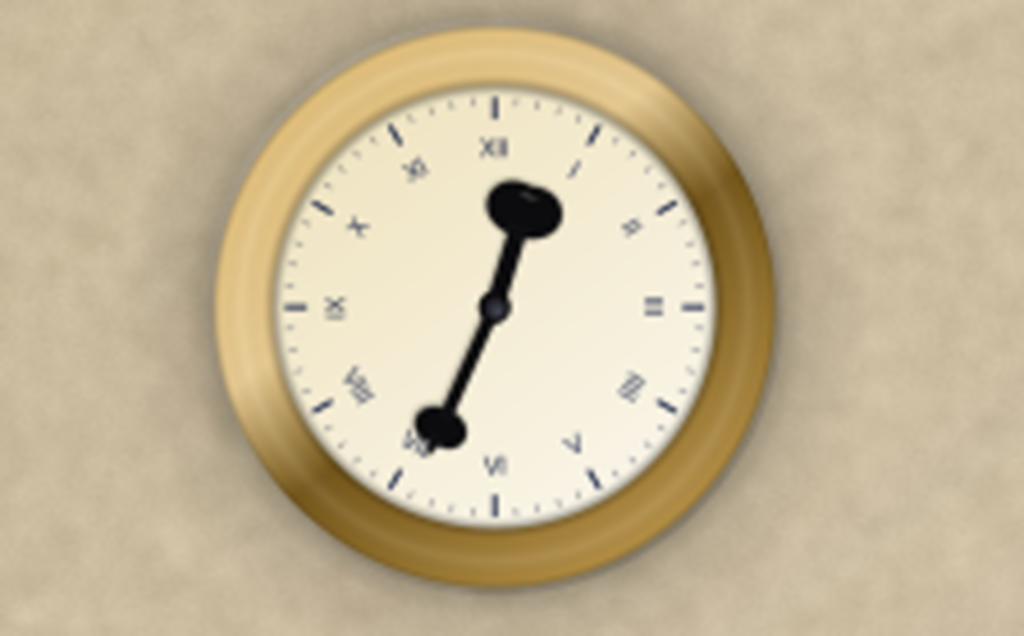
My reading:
12 h 34 min
